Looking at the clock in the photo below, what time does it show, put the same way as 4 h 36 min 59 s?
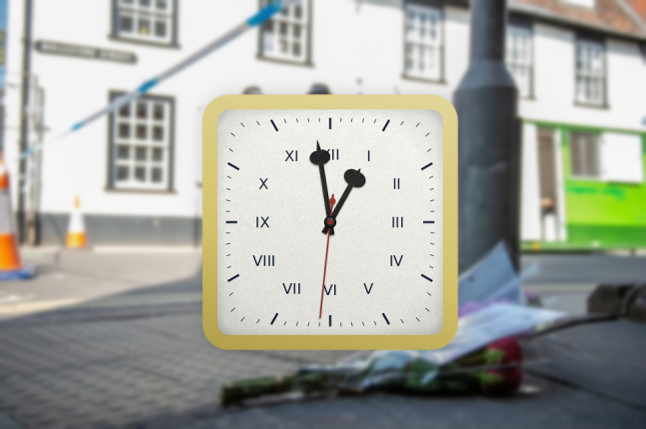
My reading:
12 h 58 min 31 s
